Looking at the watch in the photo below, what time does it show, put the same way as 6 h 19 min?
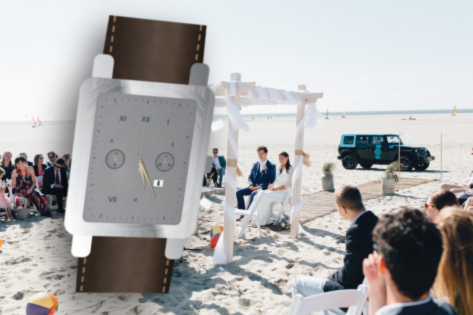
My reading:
5 h 25 min
